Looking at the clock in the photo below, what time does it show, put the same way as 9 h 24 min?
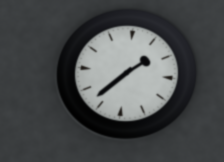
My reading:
1 h 37 min
